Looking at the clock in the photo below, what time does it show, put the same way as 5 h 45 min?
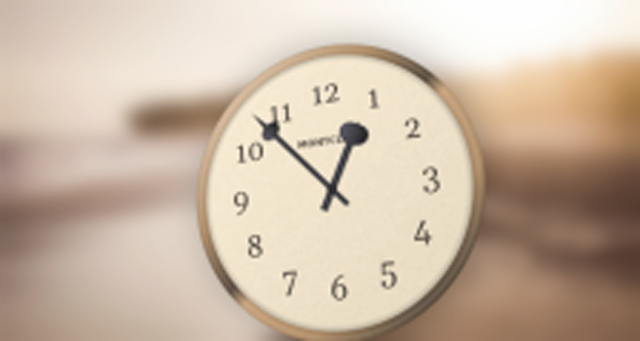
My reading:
12 h 53 min
